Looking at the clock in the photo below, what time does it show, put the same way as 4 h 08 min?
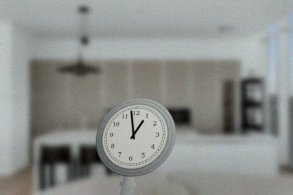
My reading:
12 h 58 min
